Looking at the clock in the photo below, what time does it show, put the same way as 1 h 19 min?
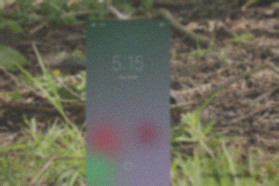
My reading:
5 h 15 min
